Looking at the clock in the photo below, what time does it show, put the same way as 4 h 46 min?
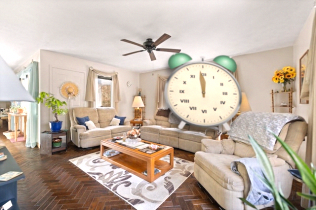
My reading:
11 h 59 min
